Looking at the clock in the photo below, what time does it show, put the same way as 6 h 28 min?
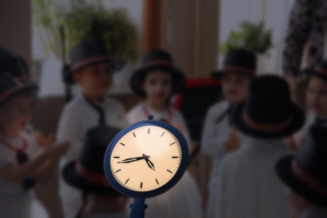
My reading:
4 h 43 min
